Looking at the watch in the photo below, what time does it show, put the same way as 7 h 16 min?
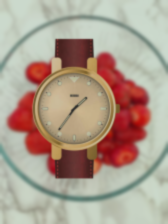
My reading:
1 h 36 min
